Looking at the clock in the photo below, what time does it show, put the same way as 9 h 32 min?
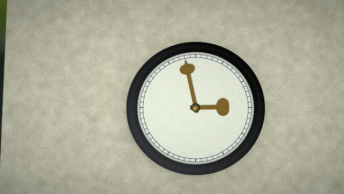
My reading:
2 h 58 min
